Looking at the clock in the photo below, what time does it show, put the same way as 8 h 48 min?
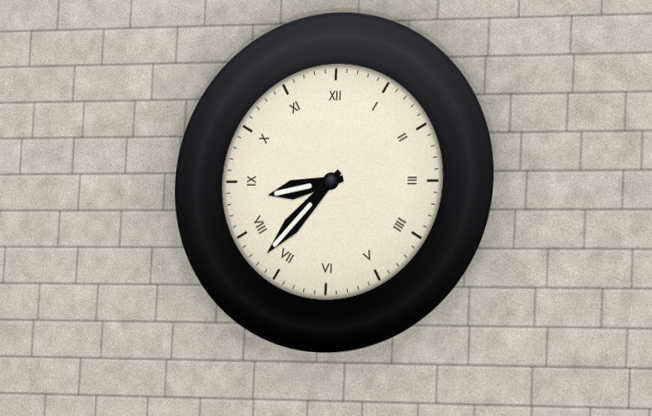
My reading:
8 h 37 min
